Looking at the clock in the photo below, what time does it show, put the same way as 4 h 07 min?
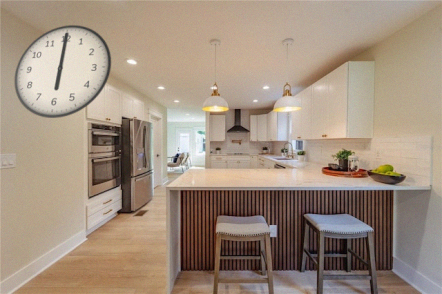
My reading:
6 h 00 min
